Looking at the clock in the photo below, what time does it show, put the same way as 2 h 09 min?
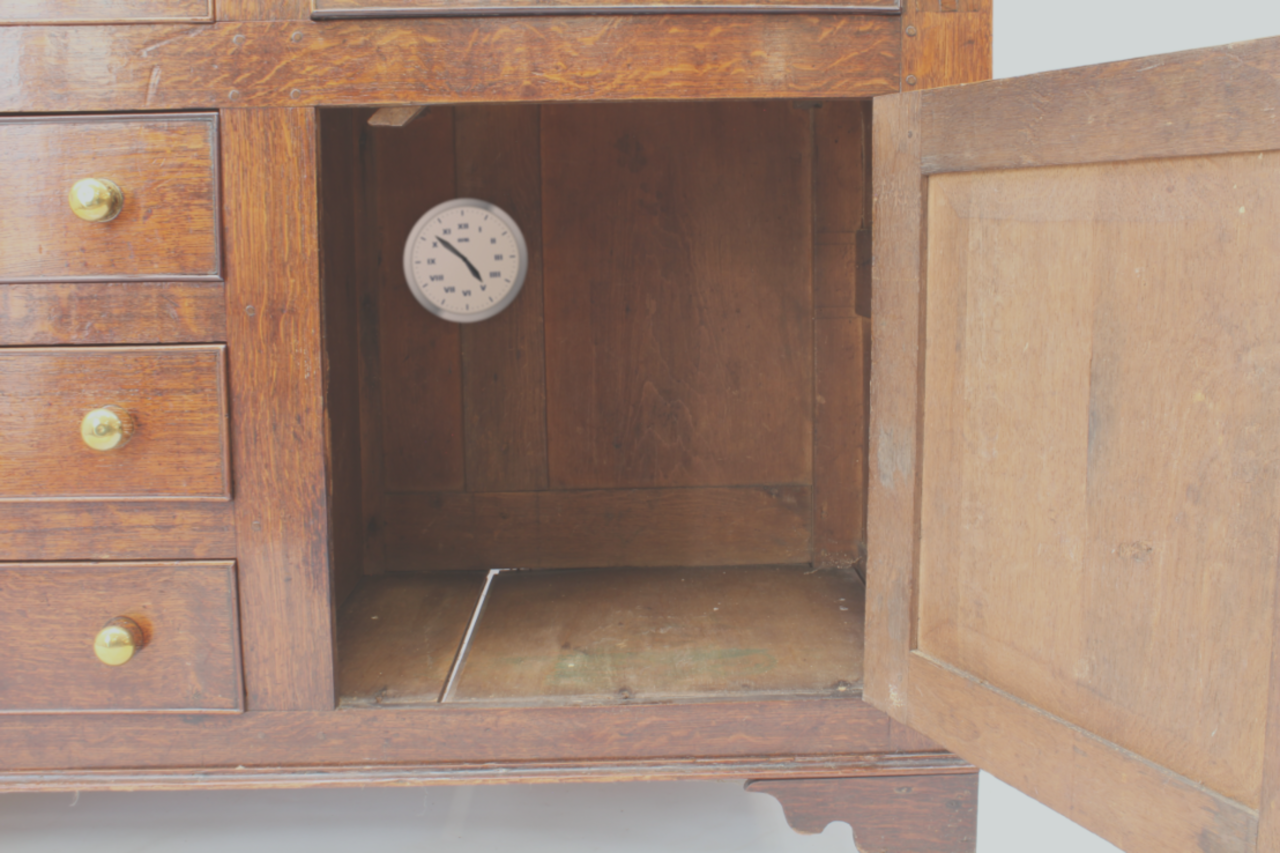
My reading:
4 h 52 min
